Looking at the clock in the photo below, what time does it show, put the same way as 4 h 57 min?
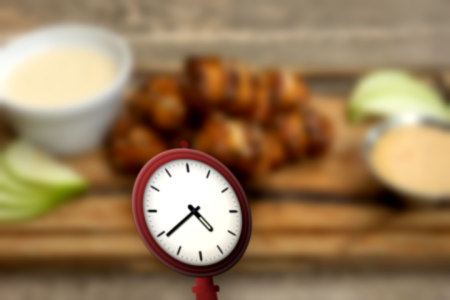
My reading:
4 h 39 min
